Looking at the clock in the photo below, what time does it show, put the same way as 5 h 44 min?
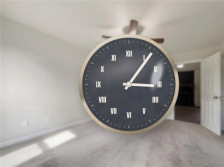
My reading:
3 h 06 min
